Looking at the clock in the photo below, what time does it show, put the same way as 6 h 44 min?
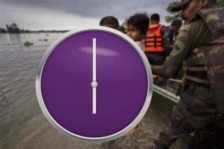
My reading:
6 h 00 min
